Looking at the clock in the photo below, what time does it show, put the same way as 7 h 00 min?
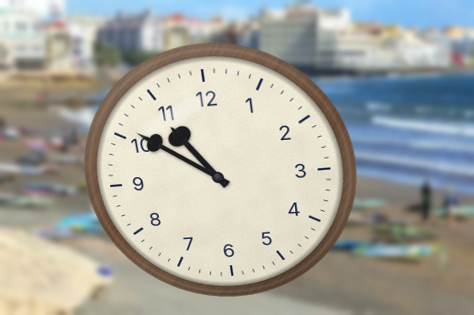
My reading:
10 h 51 min
